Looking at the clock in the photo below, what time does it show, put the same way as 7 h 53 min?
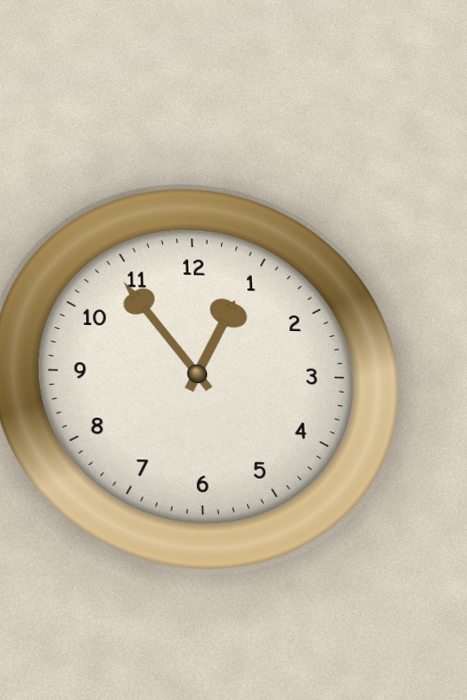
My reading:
12 h 54 min
